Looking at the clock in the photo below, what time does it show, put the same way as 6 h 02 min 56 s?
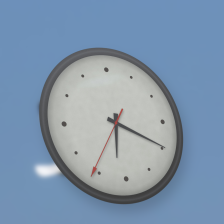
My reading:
6 h 19 min 36 s
